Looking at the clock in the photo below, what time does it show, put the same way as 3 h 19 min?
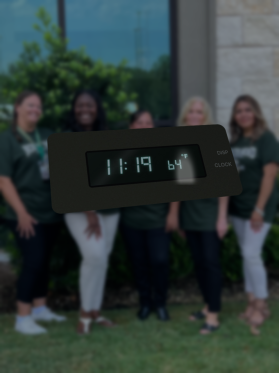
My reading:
11 h 19 min
